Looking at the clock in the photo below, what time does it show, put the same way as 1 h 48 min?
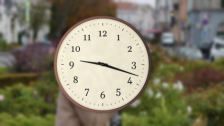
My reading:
9 h 18 min
